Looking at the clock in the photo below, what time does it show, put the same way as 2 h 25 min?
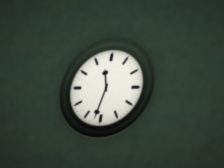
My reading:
11 h 32 min
